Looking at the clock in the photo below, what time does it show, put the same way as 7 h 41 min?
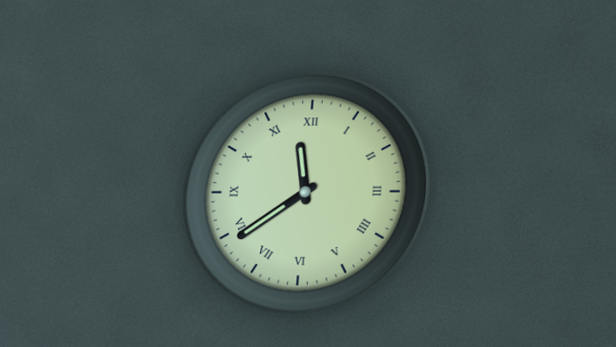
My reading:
11 h 39 min
